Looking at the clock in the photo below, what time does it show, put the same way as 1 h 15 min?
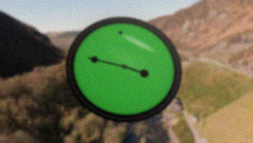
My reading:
3 h 48 min
